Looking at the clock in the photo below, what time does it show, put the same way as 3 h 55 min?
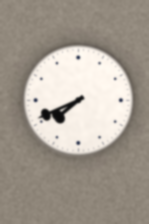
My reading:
7 h 41 min
